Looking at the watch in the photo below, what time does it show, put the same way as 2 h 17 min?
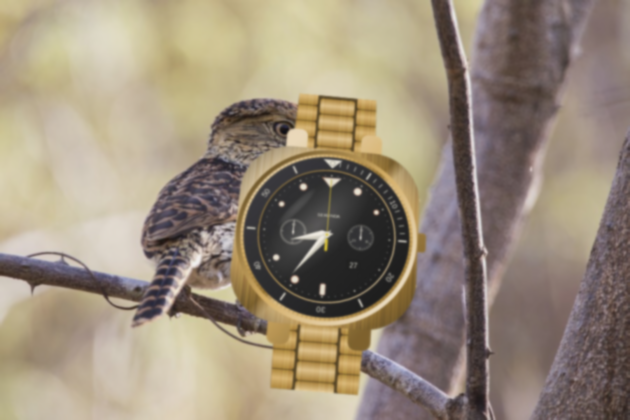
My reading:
8 h 36 min
